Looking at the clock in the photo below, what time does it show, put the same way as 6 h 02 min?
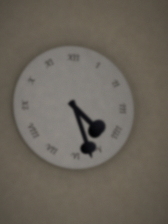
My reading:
4 h 27 min
